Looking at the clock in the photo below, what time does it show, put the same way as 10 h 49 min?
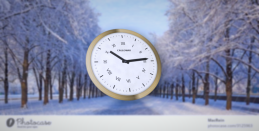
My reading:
10 h 14 min
